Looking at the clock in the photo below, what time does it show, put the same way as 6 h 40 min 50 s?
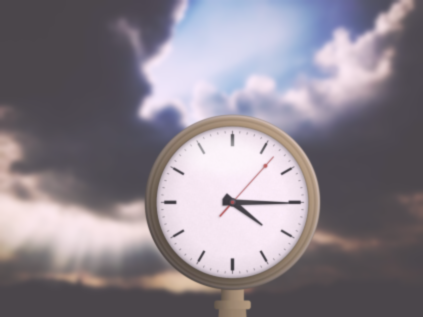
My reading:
4 h 15 min 07 s
